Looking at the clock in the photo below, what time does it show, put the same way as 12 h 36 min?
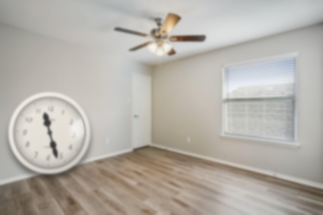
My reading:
11 h 27 min
